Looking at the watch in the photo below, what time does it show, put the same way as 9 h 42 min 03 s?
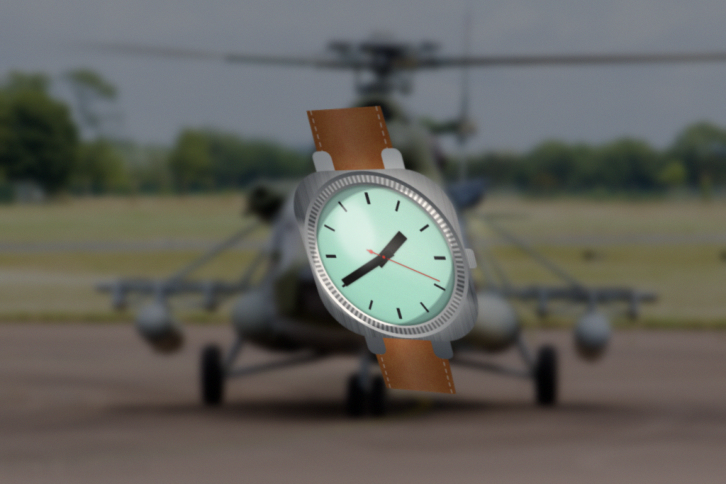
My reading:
1 h 40 min 19 s
